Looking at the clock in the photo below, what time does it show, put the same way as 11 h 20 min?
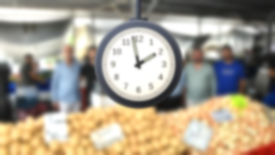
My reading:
1 h 58 min
